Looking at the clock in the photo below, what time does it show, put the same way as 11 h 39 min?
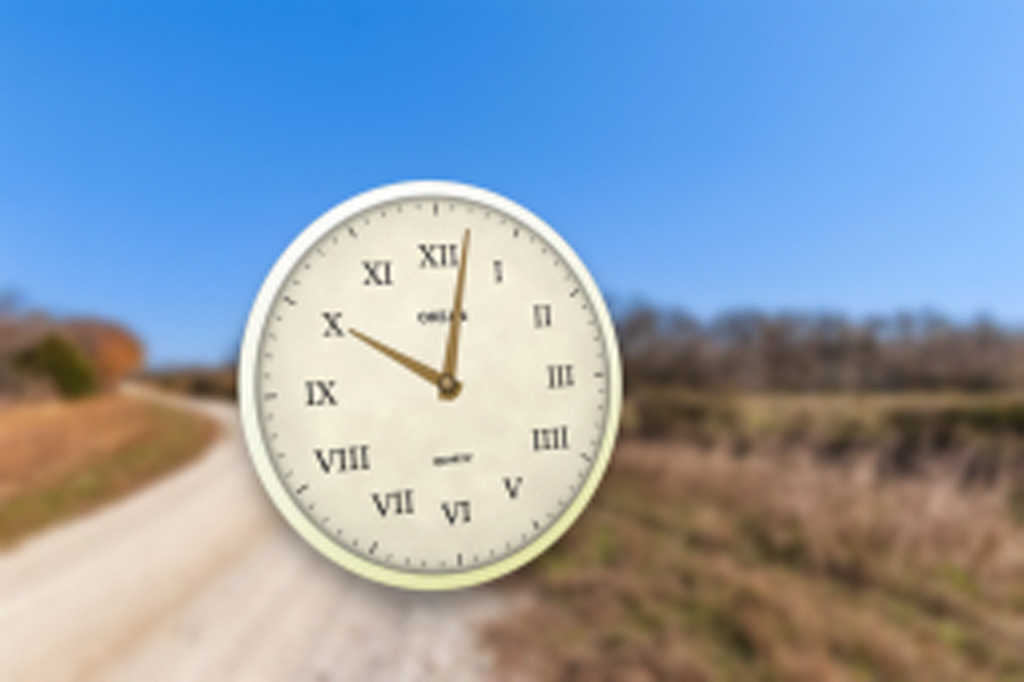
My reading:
10 h 02 min
